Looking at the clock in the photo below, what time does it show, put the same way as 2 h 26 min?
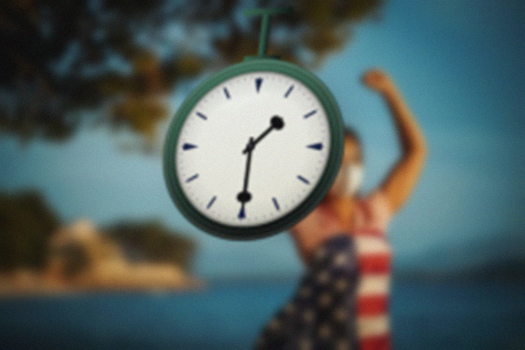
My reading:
1 h 30 min
